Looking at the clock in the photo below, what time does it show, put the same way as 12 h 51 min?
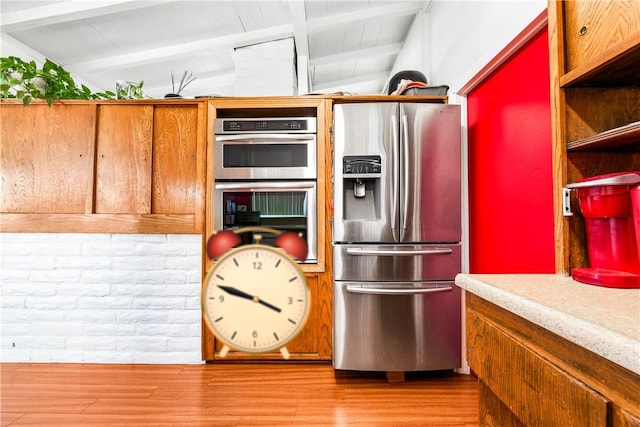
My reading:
3 h 48 min
